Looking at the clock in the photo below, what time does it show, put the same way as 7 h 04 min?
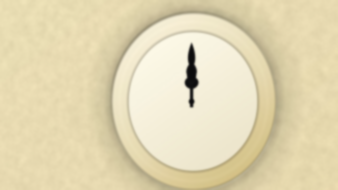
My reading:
12 h 00 min
